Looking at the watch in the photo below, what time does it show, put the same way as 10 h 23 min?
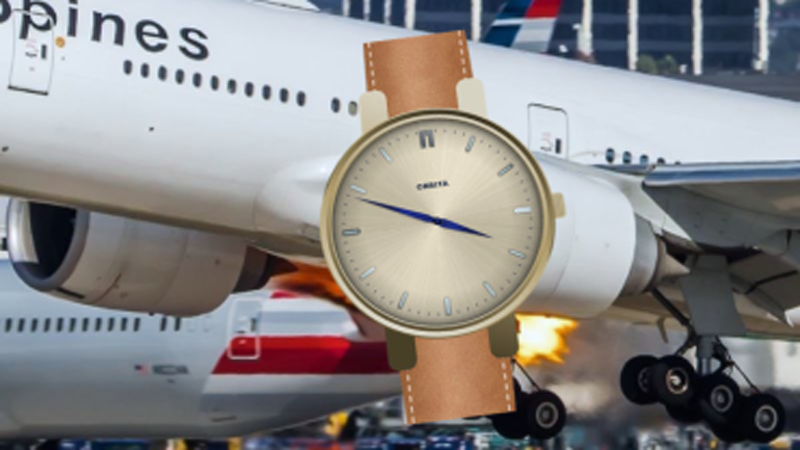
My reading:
3 h 49 min
